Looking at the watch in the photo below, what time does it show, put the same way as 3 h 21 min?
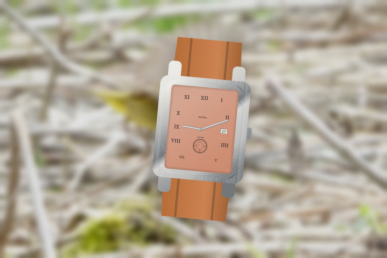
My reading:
9 h 11 min
